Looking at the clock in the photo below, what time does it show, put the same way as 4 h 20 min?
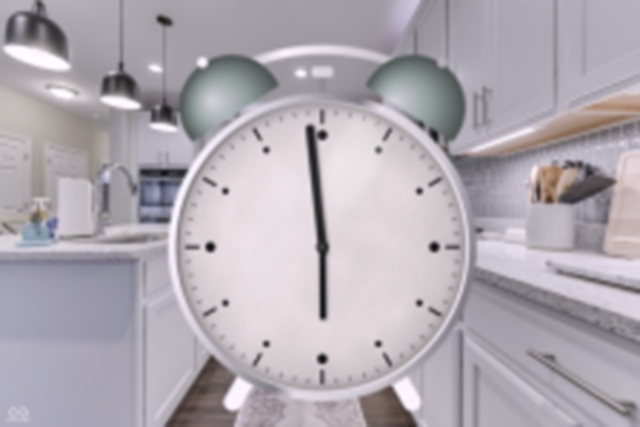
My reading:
5 h 59 min
